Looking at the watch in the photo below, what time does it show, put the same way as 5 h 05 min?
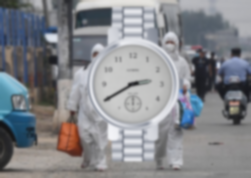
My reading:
2 h 40 min
